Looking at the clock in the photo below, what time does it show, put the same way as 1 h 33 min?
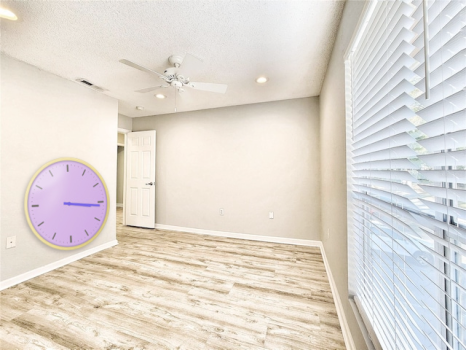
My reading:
3 h 16 min
